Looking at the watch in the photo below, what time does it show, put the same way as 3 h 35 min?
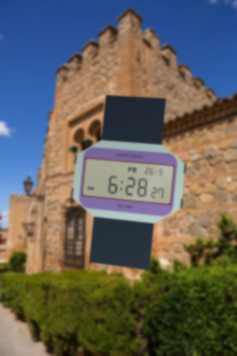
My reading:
6 h 28 min
